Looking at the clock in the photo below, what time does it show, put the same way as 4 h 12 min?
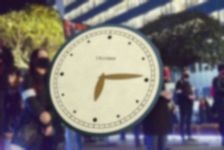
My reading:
6 h 14 min
